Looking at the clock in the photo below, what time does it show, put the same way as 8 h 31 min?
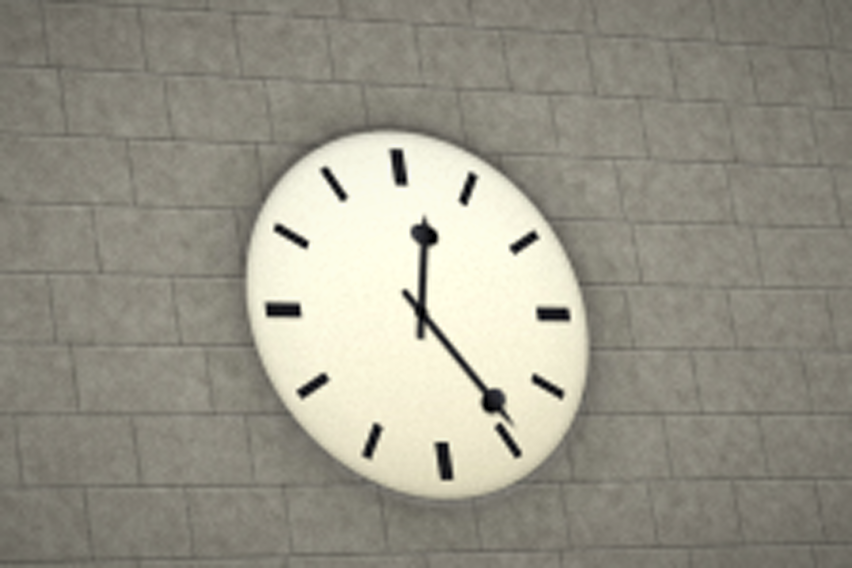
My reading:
12 h 24 min
